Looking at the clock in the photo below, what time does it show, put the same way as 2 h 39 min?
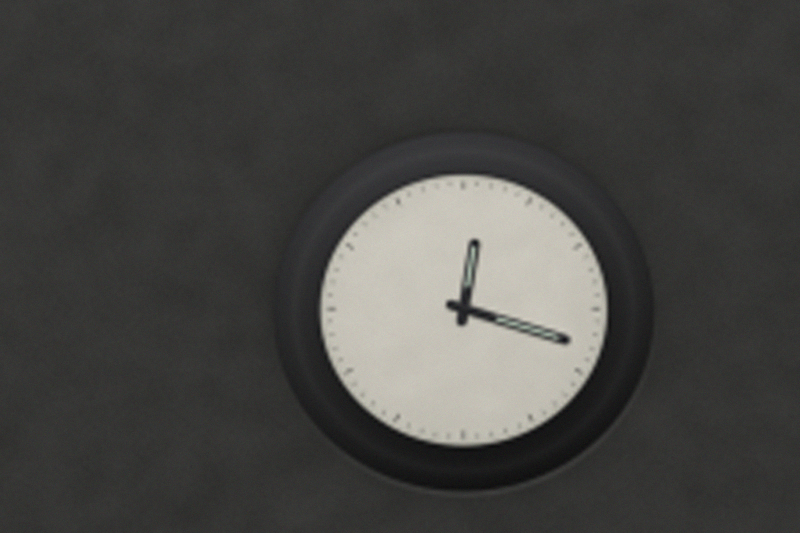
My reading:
12 h 18 min
